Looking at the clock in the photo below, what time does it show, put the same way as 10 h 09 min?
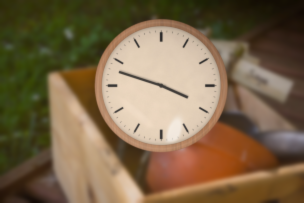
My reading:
3 h 48 min
